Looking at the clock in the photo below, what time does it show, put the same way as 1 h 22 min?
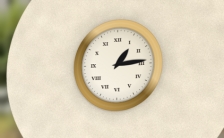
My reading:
1 h 14 min
